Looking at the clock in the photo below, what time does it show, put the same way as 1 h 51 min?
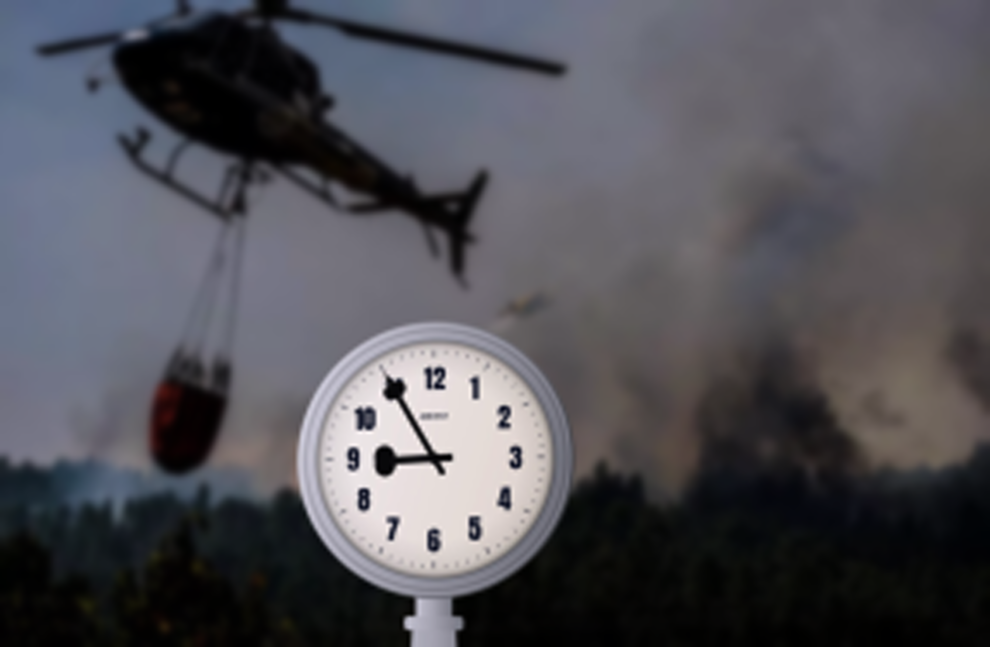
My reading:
8 h 55 min
